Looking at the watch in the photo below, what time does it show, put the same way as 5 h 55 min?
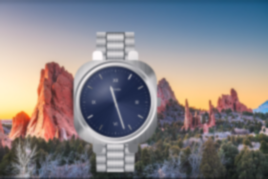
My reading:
11 h 27 min
